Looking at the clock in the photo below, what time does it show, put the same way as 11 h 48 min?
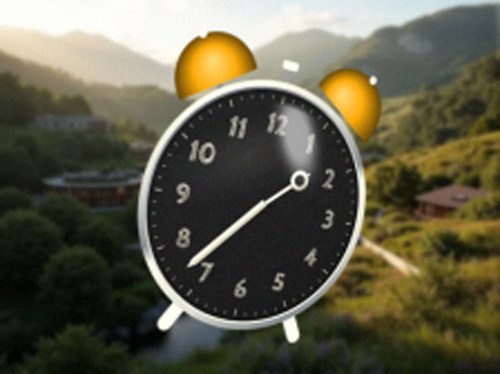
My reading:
1 h 37 min
